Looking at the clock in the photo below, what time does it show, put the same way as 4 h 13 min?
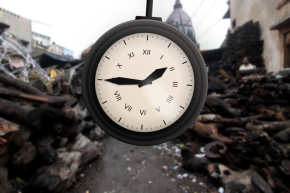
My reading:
1 h 45 min
